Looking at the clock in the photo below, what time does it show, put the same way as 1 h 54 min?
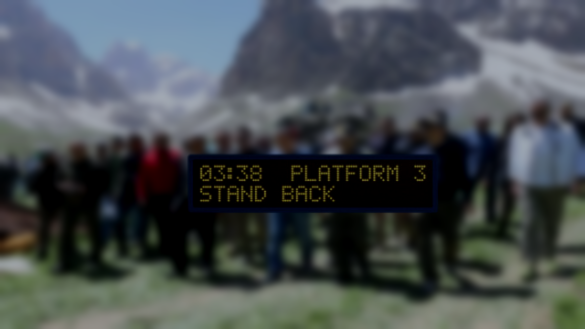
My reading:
3 h 38 min
